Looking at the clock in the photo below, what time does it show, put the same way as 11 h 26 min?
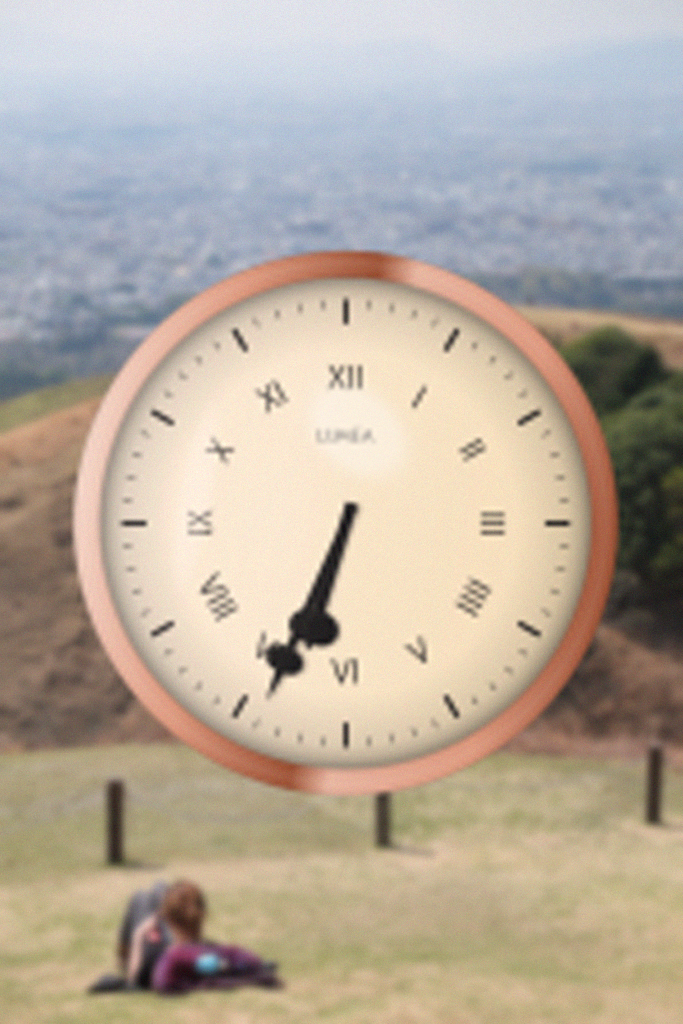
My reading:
6 h 34 min
